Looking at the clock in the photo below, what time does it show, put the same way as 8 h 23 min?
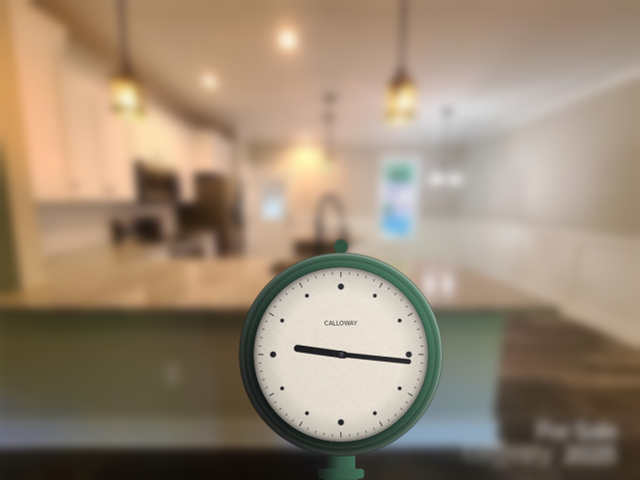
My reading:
9 h 16 min
